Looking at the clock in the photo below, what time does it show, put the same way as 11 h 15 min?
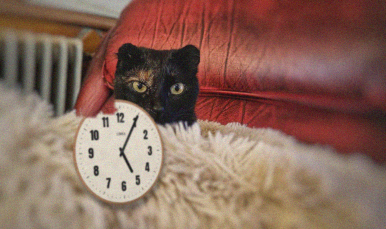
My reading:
5 h 05 min
